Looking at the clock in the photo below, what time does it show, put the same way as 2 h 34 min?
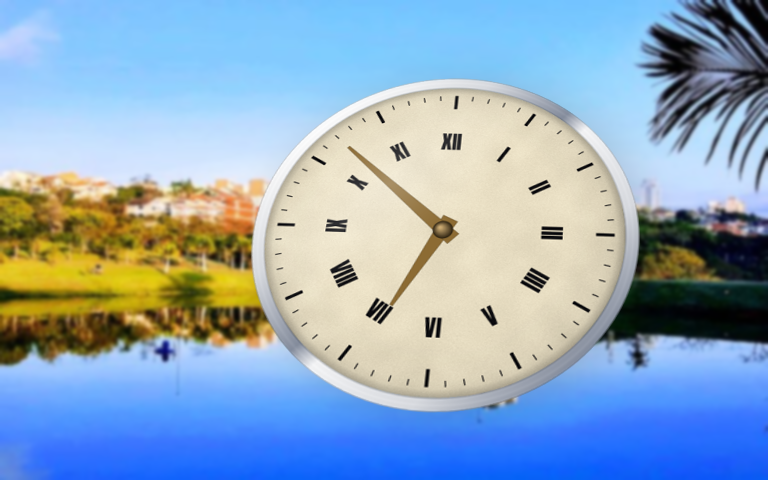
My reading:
6 h 52 min
